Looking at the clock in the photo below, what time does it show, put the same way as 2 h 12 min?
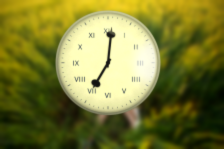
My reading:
7 h 01 min
